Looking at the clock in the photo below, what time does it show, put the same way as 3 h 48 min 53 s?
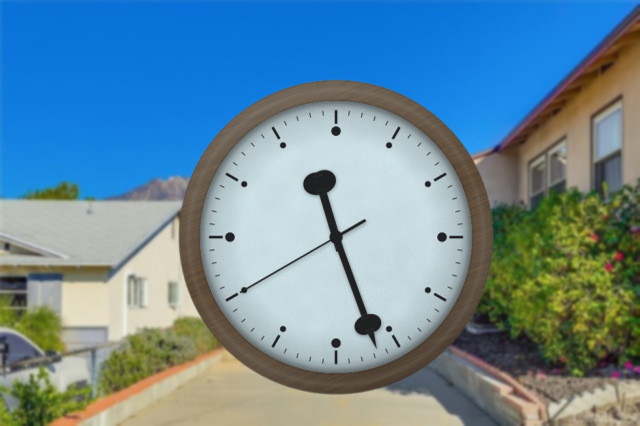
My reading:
11 h 26 min 40 s
